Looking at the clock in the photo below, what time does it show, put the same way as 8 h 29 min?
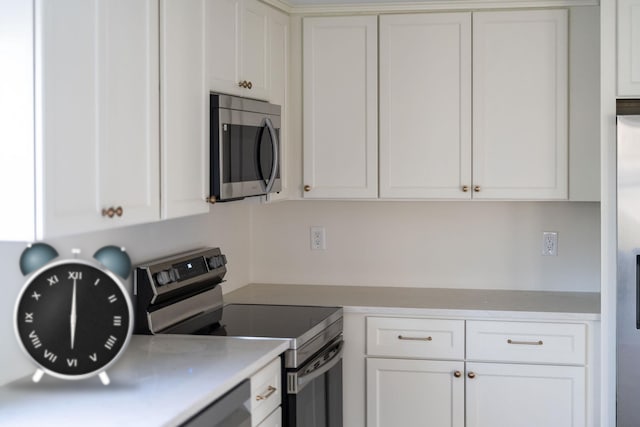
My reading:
6 h 00 min
